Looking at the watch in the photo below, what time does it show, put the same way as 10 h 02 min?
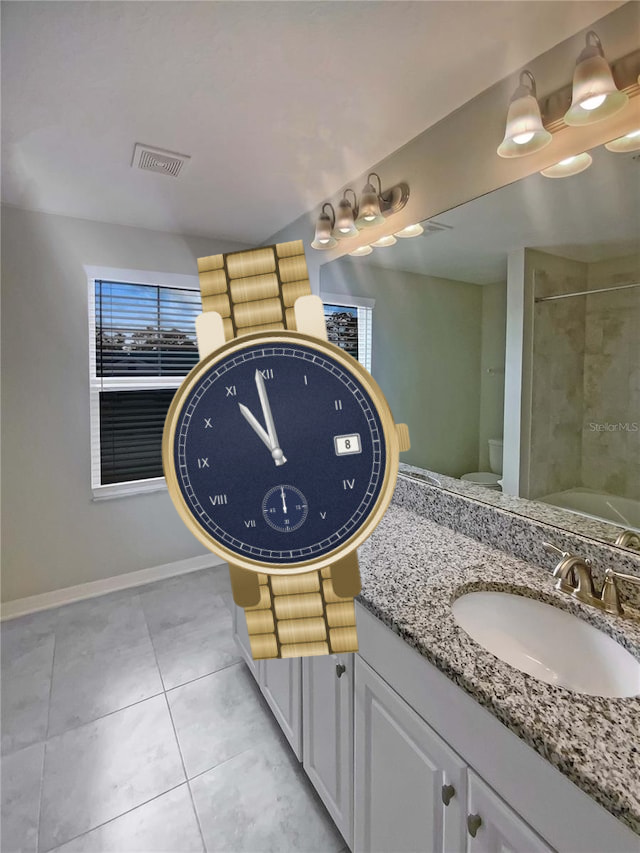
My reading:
10 h 59 min
